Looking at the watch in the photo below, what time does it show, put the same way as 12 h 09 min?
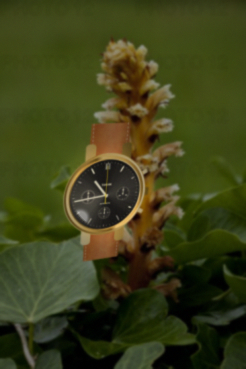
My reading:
10 h 44 min
